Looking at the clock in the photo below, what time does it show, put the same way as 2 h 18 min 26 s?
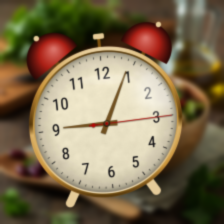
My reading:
9 h 04 min 15 s
